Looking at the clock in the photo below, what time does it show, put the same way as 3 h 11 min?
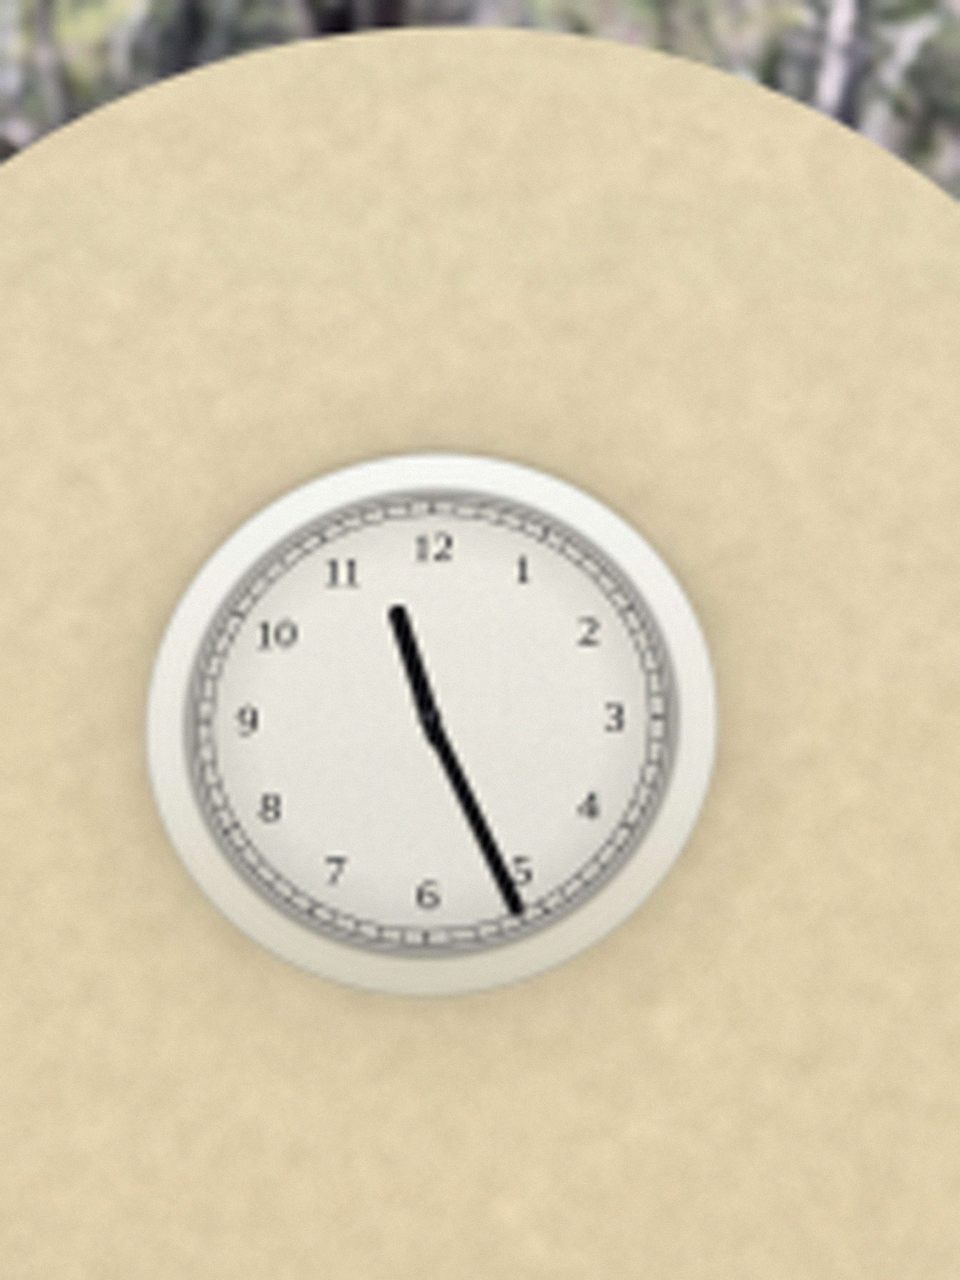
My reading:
11 h 26 min
